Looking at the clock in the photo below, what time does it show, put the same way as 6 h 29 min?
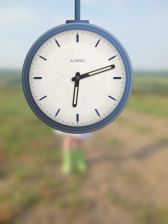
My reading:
6 h 12 min
